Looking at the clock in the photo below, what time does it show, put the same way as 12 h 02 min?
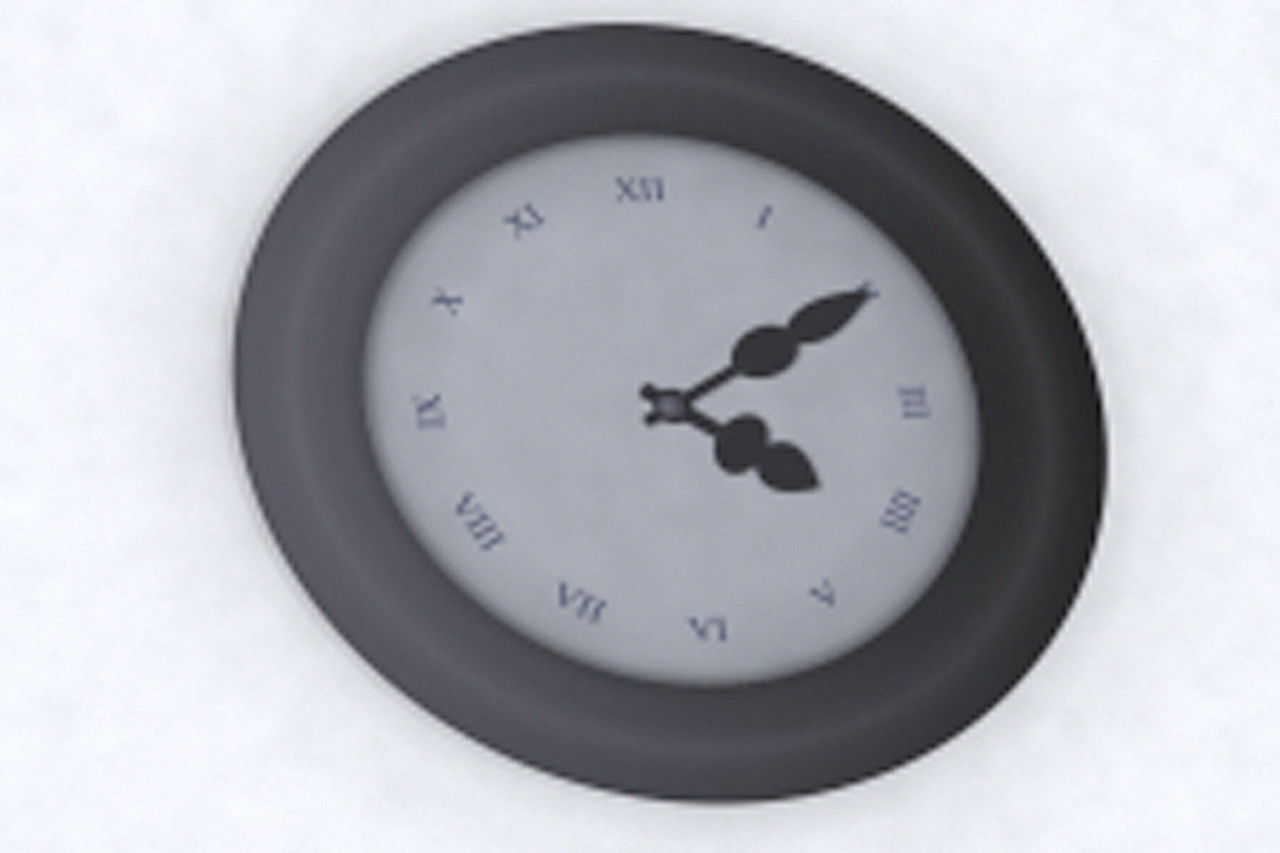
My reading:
4 h 10 min
